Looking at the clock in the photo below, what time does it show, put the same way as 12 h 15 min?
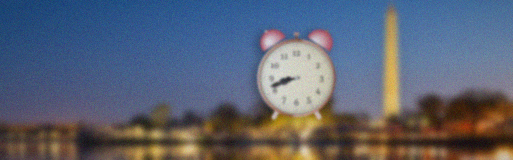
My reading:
8 h 42 min
